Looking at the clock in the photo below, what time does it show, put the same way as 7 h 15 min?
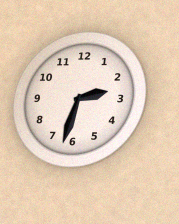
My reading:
2 h 32 min
